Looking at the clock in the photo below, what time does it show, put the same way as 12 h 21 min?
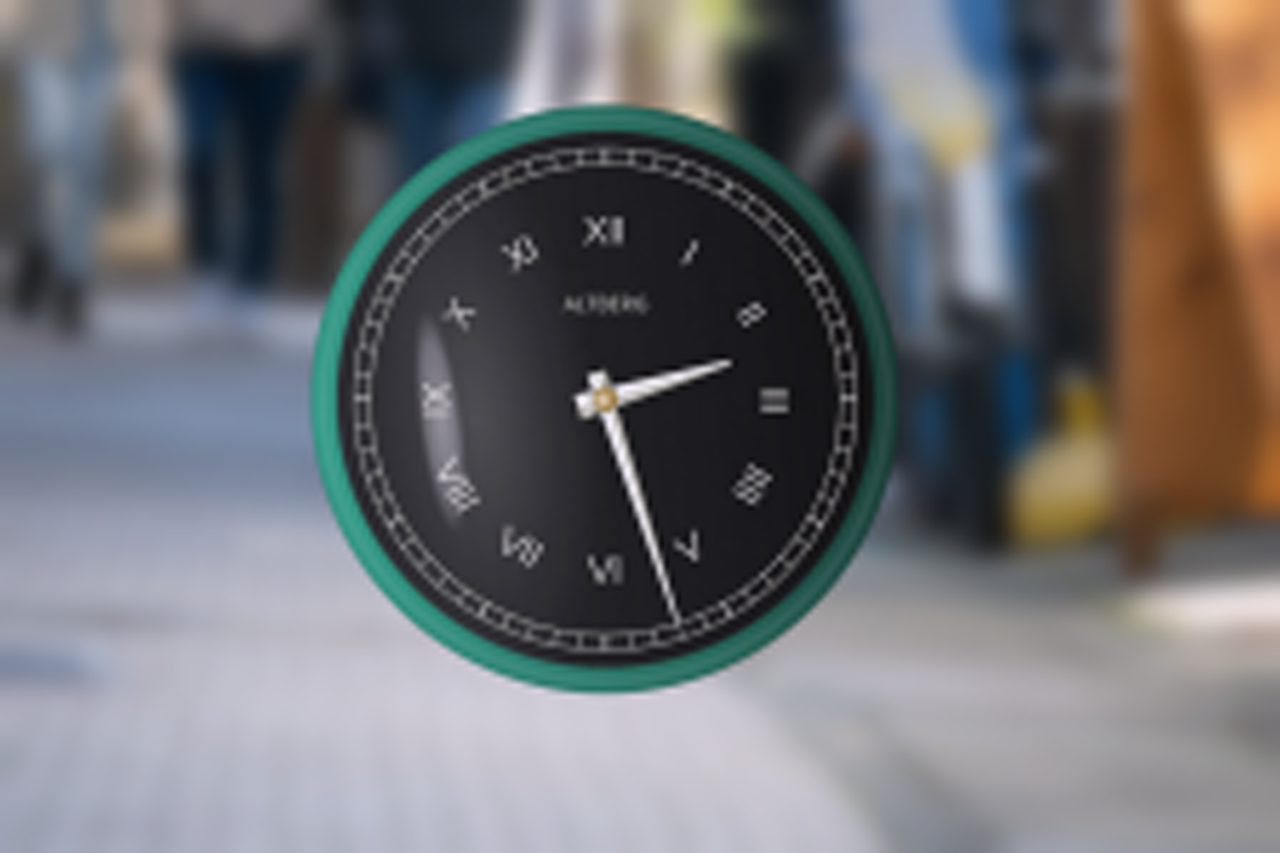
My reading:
2 h 27 min
